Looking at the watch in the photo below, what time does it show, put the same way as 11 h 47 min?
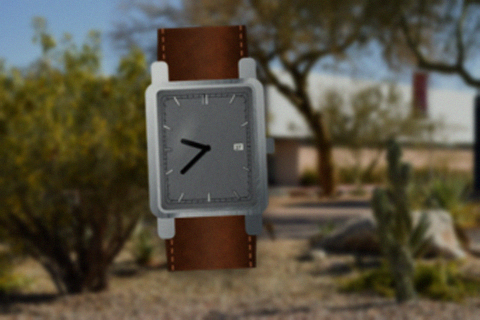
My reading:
9 h 38 min
